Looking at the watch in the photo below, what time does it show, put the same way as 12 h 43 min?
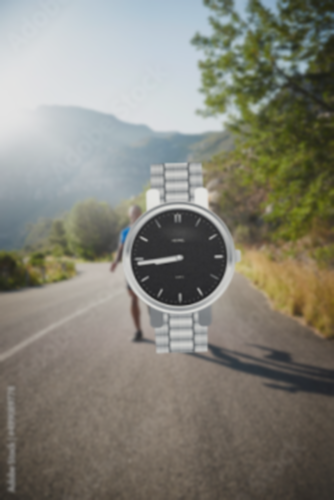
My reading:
8 h 44 min
